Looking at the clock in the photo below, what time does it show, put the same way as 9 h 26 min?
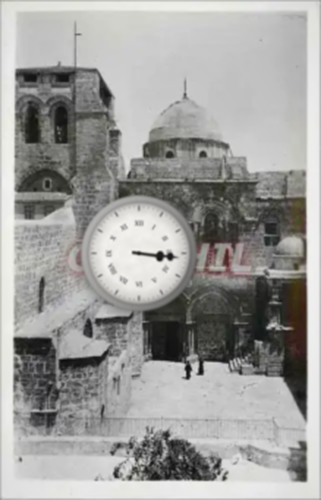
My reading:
3 h 16 min
